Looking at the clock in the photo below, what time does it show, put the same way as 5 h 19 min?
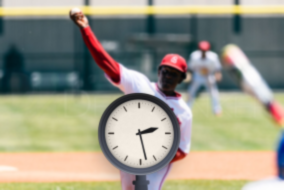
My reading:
2 h 28 min
